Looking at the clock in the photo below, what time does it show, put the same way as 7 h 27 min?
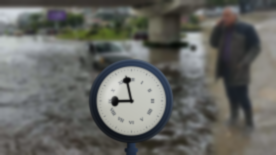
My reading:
8 h 58 min
